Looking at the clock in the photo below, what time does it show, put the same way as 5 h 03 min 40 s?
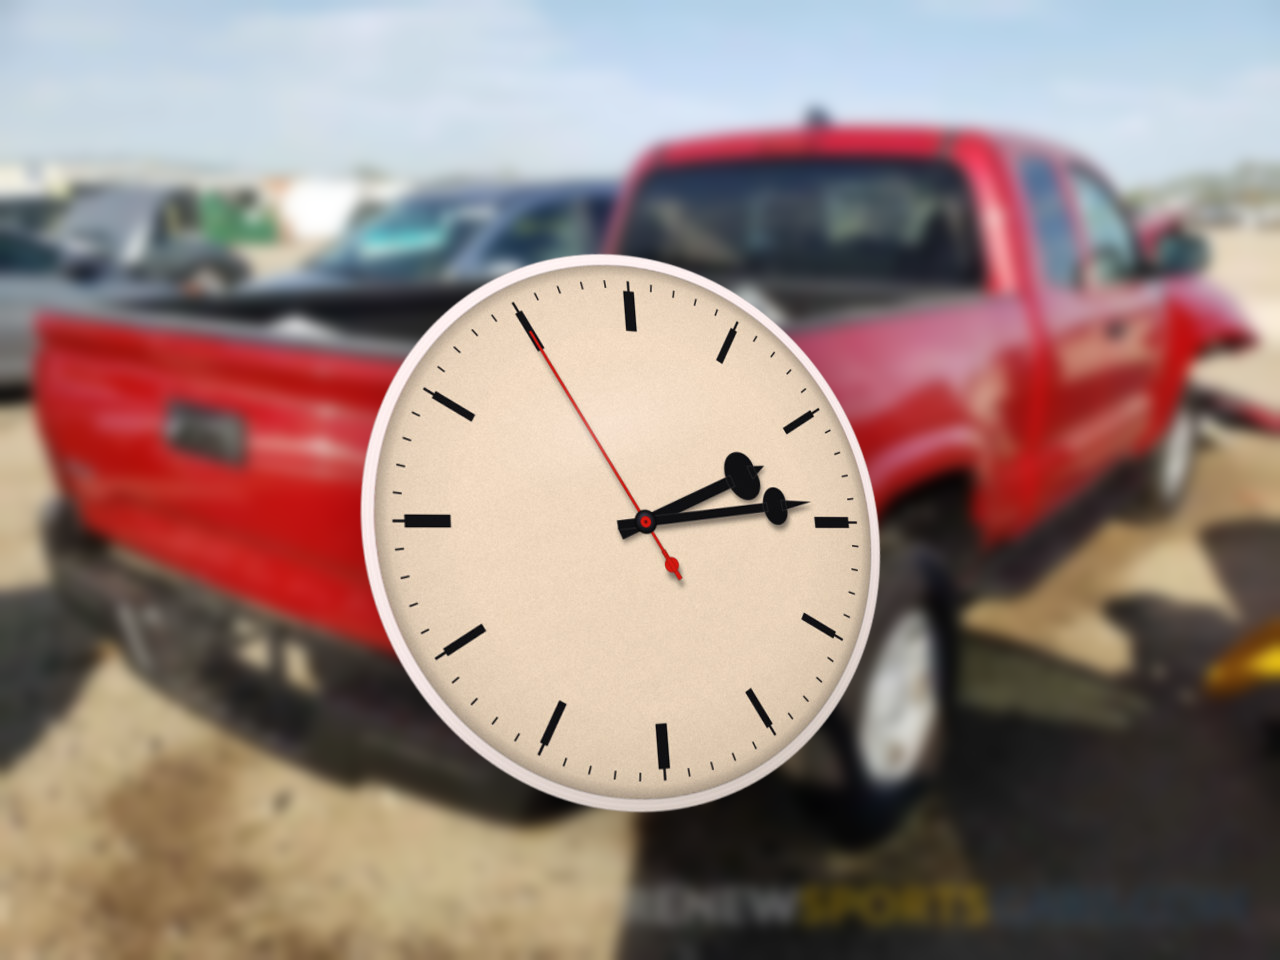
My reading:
2 h 13 min 55 s
